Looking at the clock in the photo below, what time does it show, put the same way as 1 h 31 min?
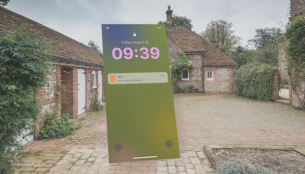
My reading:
9 h 39 min
